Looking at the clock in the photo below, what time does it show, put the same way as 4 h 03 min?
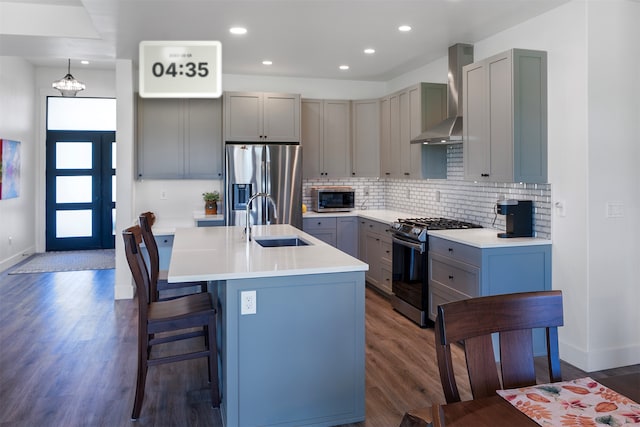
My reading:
4 h 35 min
